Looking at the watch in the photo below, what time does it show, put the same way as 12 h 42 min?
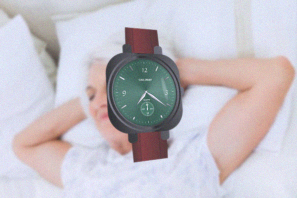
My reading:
7 h 21 min
